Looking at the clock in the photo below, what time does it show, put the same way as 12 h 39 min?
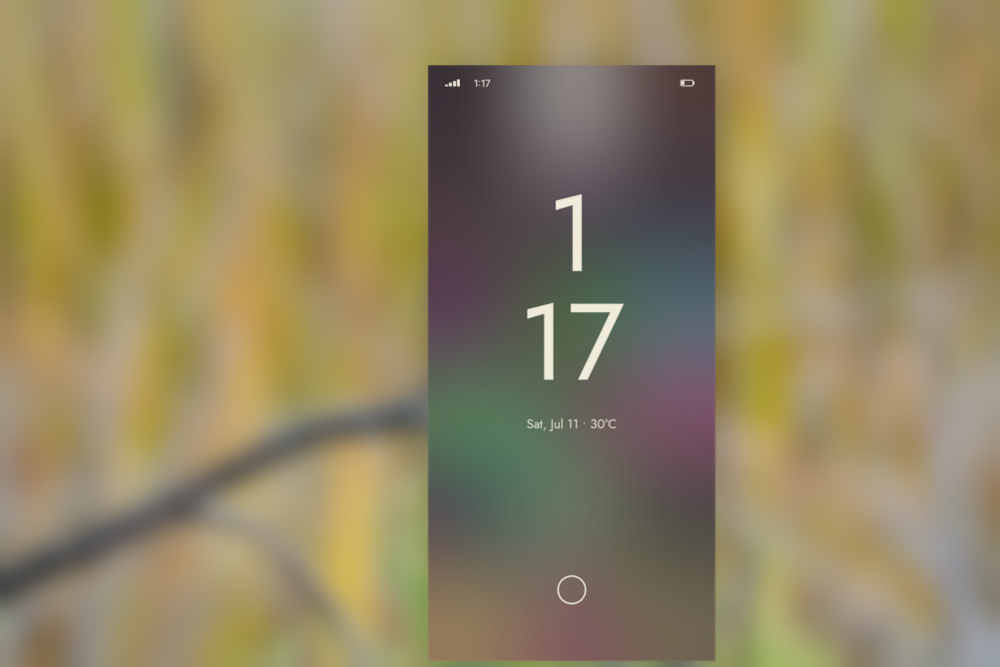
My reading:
1 h 17 min
